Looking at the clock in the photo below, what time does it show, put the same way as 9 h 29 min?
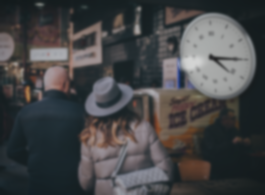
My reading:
4 h 15 min
